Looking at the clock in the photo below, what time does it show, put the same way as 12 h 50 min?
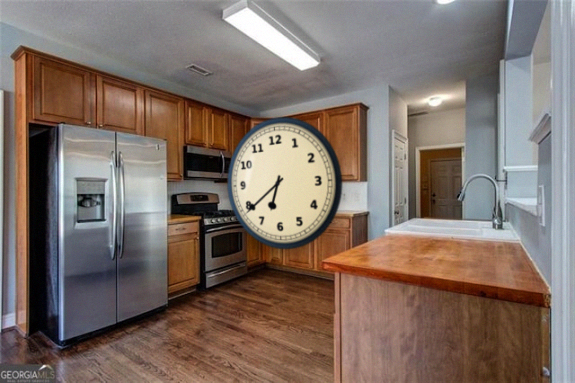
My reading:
6 h 39 min
